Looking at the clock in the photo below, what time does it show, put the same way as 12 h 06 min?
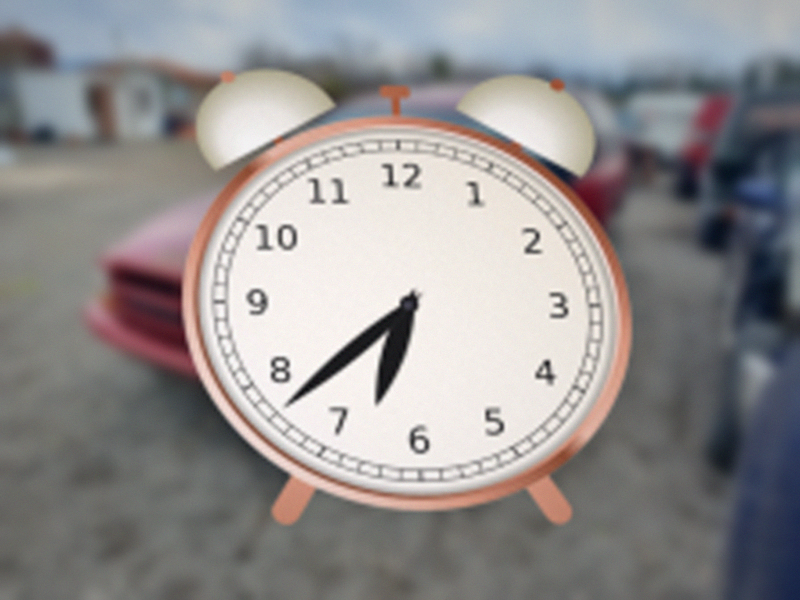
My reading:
6 h 38 min
